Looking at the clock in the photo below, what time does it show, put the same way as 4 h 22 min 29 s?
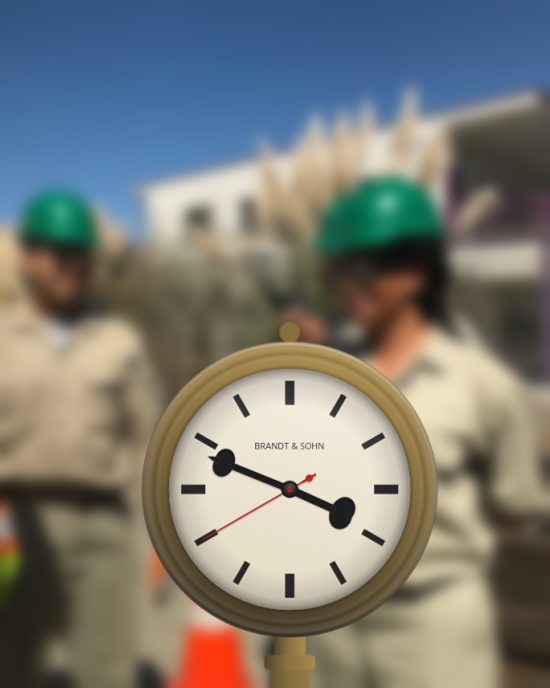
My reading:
3 h 48 min 40 s
